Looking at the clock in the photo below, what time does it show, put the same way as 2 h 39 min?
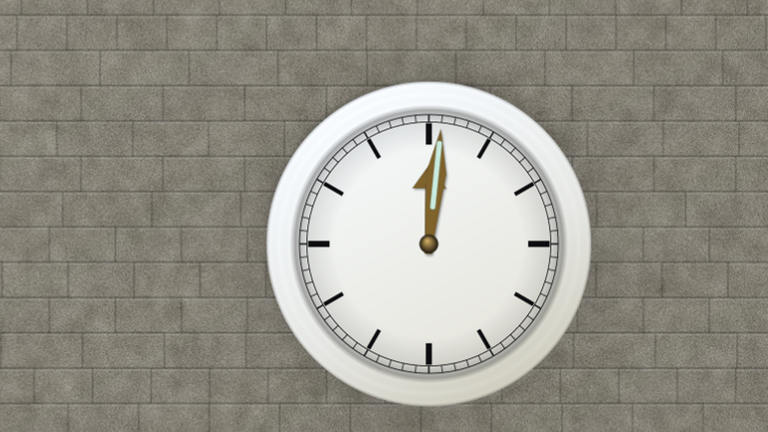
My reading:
12 h 01 min
